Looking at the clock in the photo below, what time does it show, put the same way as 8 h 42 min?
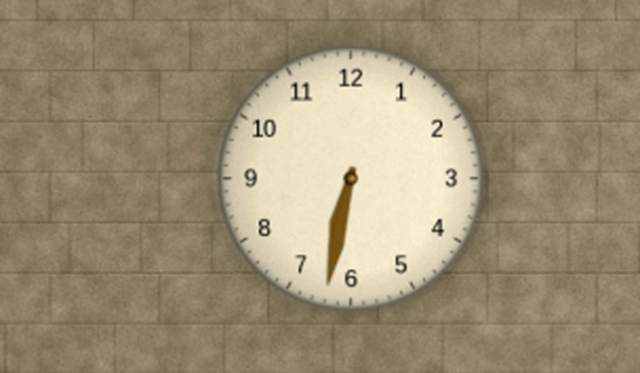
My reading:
6 h 32 min
